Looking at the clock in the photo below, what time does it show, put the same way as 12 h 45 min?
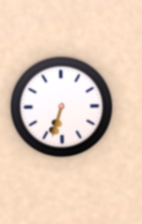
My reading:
6 h 33 min
